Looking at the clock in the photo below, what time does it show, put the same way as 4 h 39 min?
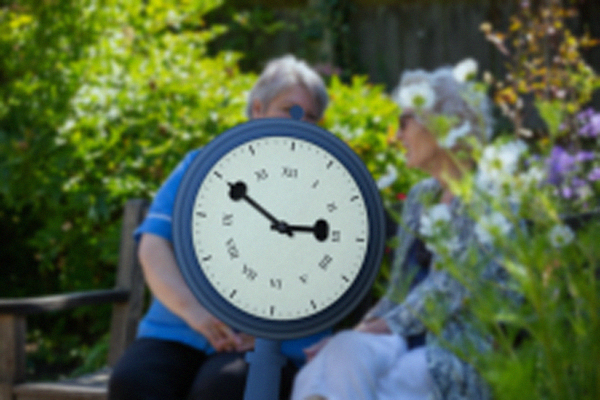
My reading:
2 h 50 min
